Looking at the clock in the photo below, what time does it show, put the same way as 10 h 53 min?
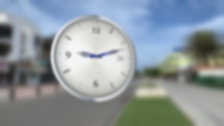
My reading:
9 h 12 min
